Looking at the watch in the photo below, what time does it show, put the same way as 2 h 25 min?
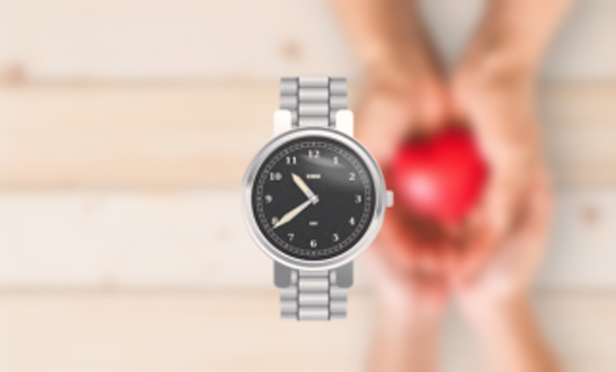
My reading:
10 h 39 min
